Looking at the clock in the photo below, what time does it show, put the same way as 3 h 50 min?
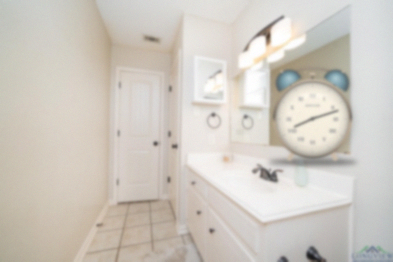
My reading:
8 h 12 min
